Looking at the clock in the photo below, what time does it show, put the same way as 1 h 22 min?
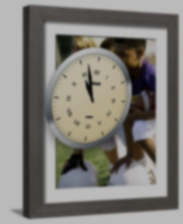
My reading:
10 h 57 min
